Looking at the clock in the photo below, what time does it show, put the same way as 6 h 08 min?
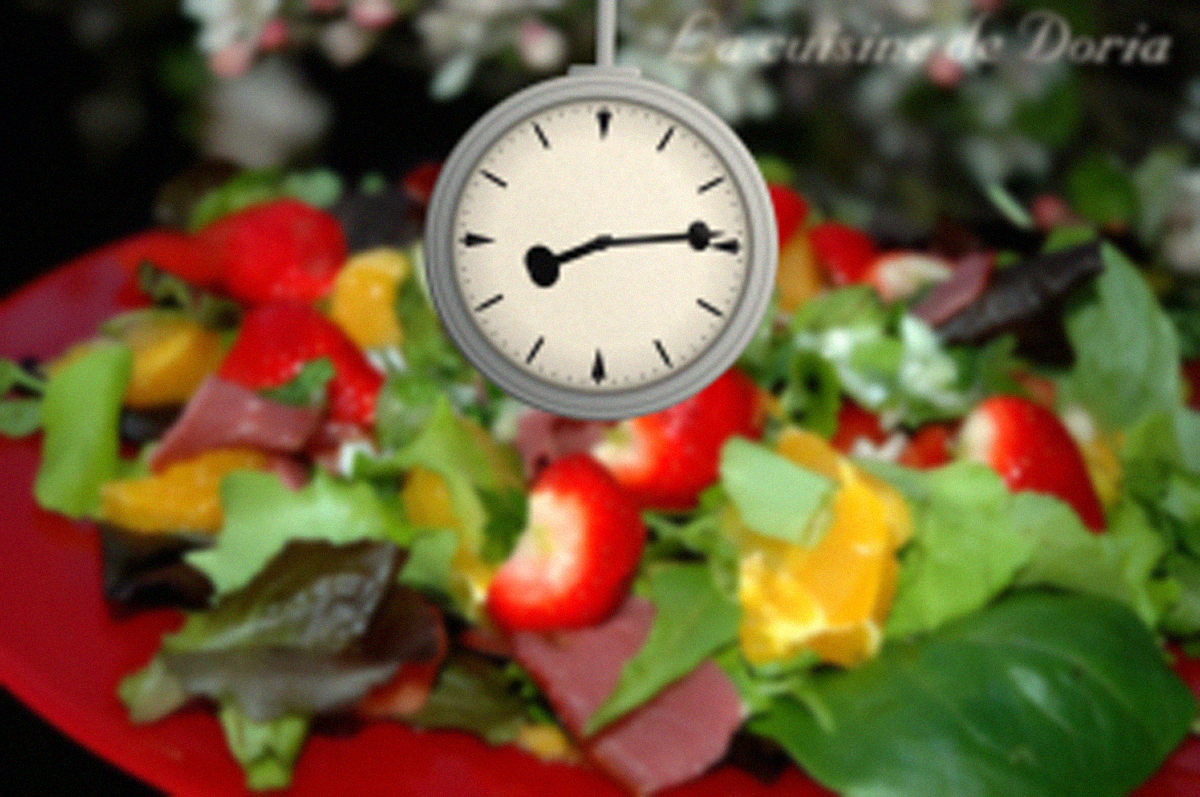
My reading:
8 h 14 min
